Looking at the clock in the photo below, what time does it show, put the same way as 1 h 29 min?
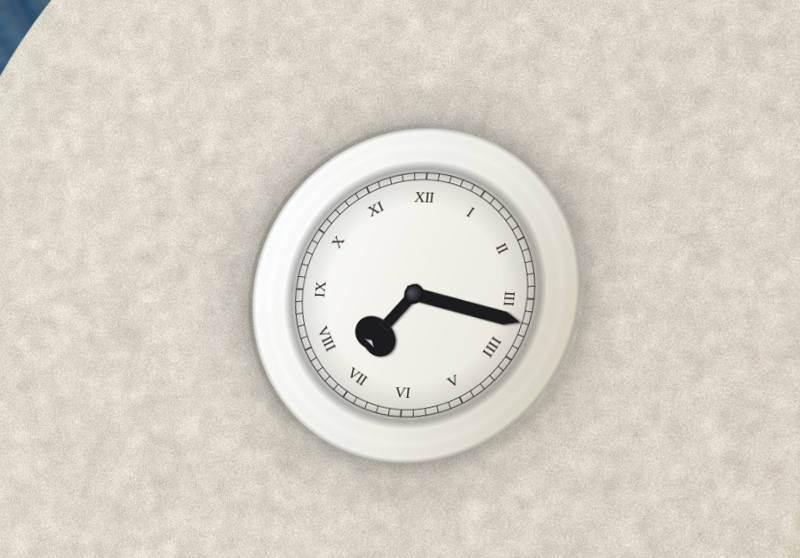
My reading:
7 h 17 min
